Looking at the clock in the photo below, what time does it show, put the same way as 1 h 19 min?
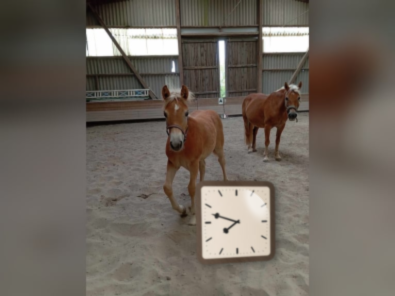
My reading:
7 h 48 min
